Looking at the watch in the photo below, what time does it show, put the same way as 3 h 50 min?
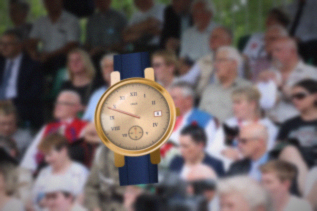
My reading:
9 h 49 min
